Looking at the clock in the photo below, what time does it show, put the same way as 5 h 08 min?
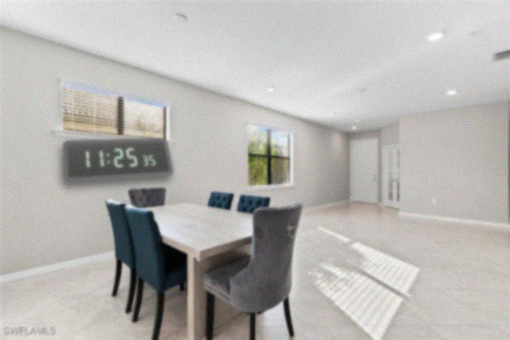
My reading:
11 h 25 min
